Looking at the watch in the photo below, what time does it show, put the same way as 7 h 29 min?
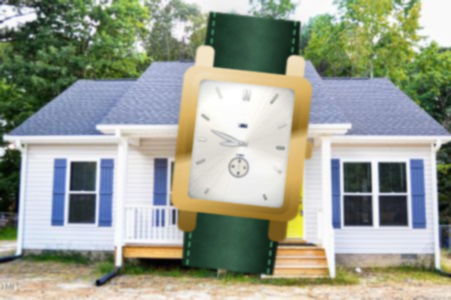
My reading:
8 h 48 min
